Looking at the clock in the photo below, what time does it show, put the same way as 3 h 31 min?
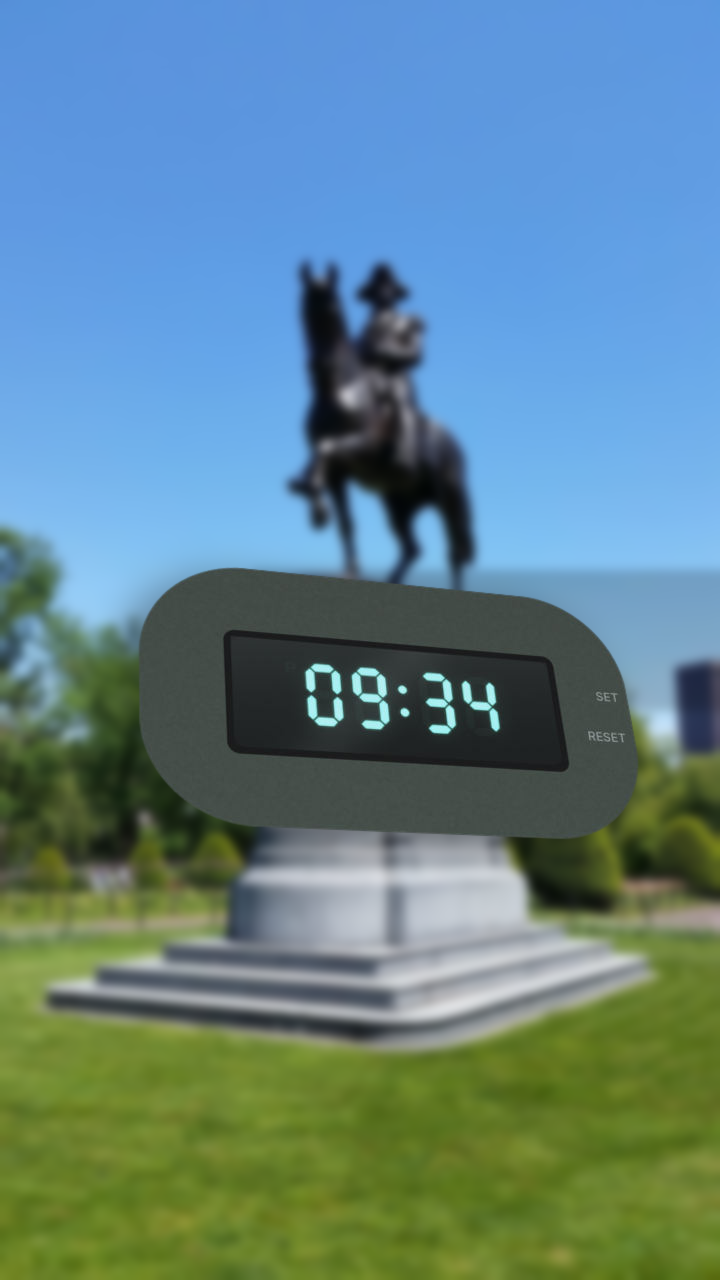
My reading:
9 h 34 min
